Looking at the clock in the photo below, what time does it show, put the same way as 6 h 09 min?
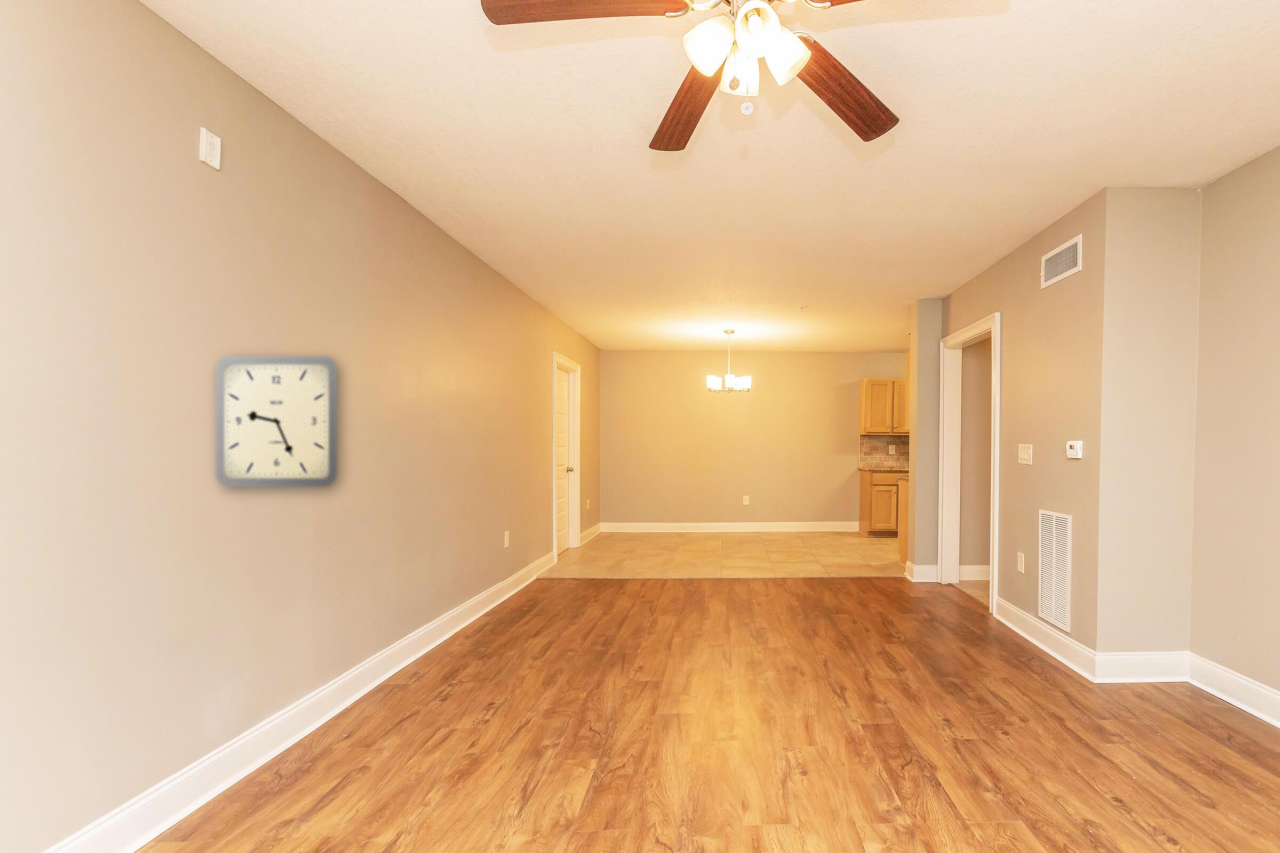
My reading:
9 h 26 min
